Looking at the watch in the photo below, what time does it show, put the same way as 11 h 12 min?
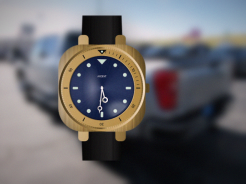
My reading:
5 h 31 min
